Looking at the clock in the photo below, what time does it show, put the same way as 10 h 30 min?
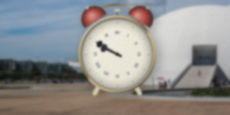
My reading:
9 h 50 min
